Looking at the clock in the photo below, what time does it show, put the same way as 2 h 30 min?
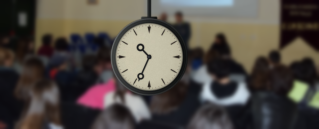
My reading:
10 h 34 min
